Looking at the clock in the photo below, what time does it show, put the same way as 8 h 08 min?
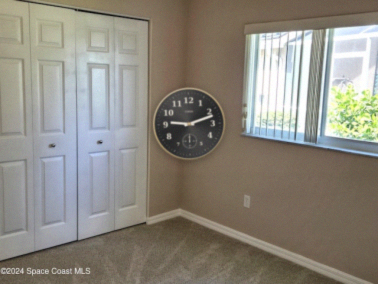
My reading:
9 h 12 min
